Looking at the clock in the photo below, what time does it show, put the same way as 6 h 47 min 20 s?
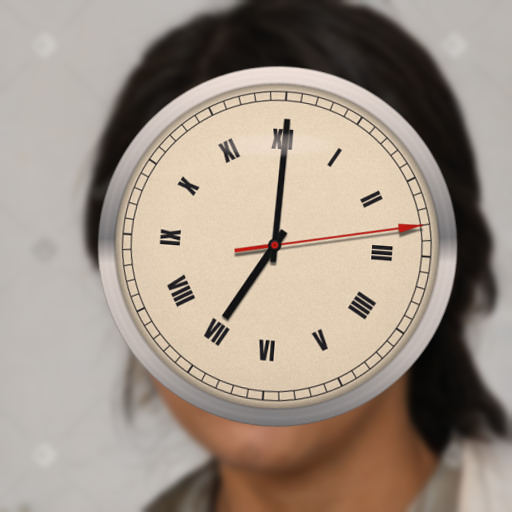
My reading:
7 h 00 min 13 s
